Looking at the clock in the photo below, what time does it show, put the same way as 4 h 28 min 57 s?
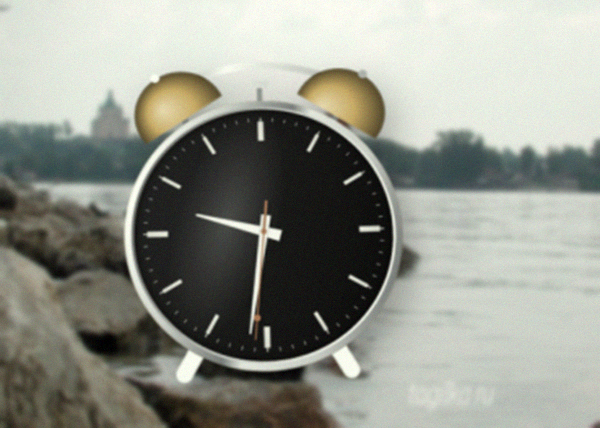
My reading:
9 h 31 min 31 s
